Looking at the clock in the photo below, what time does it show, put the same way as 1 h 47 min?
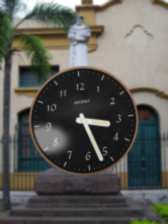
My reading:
3 h 27 min
